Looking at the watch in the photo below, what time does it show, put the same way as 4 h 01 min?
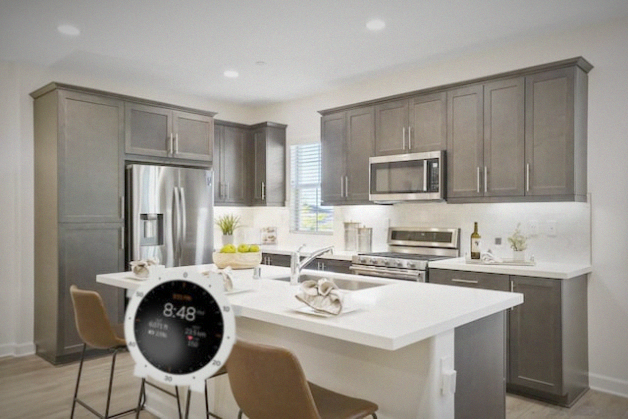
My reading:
8 h 48 min
